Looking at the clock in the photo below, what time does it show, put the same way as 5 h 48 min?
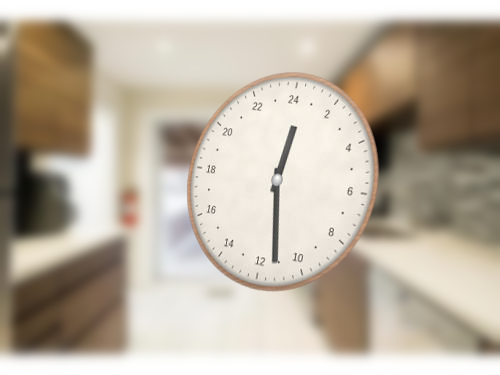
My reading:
0 h 28 min
